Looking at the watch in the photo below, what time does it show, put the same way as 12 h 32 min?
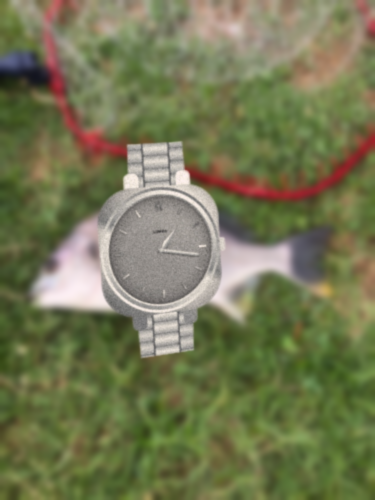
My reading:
1 h 17 min
